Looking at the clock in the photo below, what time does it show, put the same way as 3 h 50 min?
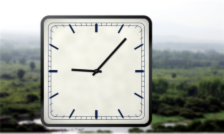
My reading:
9 h 07 min
